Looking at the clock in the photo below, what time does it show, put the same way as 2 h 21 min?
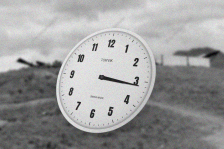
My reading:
3 h 16 min
